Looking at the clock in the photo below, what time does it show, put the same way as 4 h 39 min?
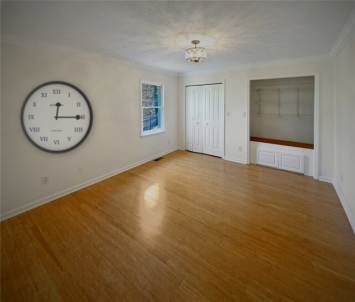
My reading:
12 h 15 min
